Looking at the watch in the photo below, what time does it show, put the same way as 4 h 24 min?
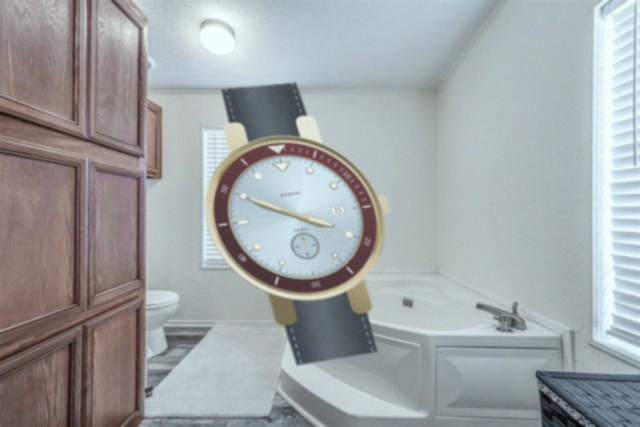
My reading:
3 h 50 min
